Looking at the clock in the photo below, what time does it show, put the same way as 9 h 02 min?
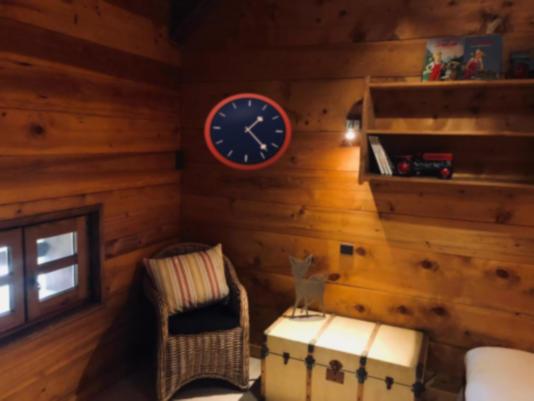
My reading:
1 h 23 min
